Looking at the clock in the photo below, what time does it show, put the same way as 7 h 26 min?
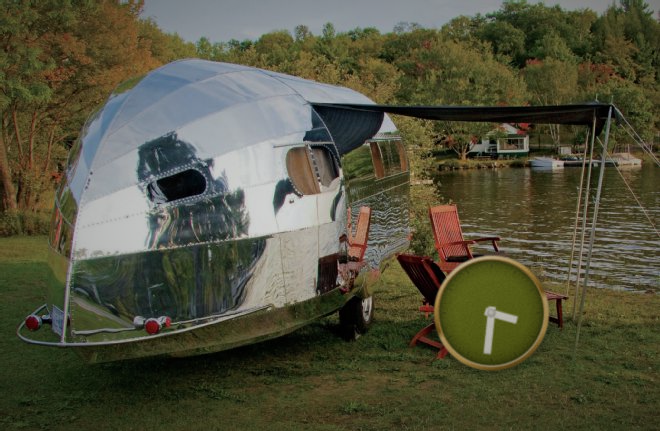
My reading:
3 h 31 min
